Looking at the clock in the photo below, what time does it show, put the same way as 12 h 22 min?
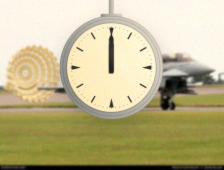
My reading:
12 h 00 min
